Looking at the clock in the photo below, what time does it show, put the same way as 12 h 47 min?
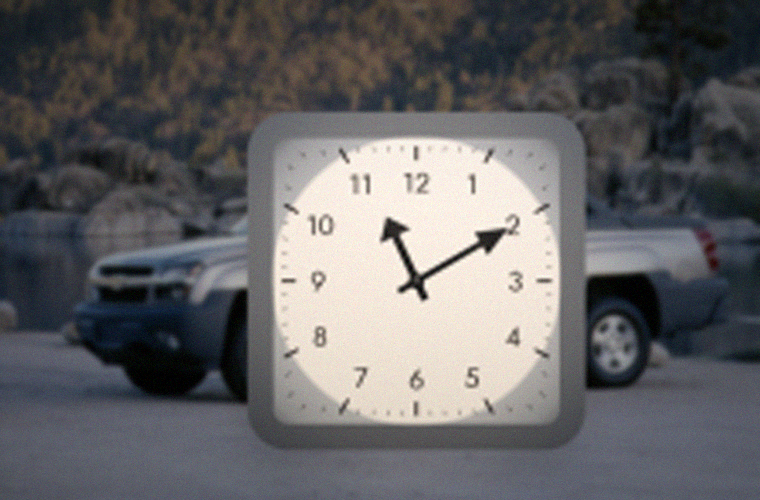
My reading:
11 h 10 min
